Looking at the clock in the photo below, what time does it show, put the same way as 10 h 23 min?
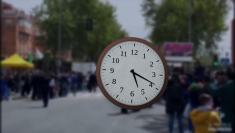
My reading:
5 h 19 min
